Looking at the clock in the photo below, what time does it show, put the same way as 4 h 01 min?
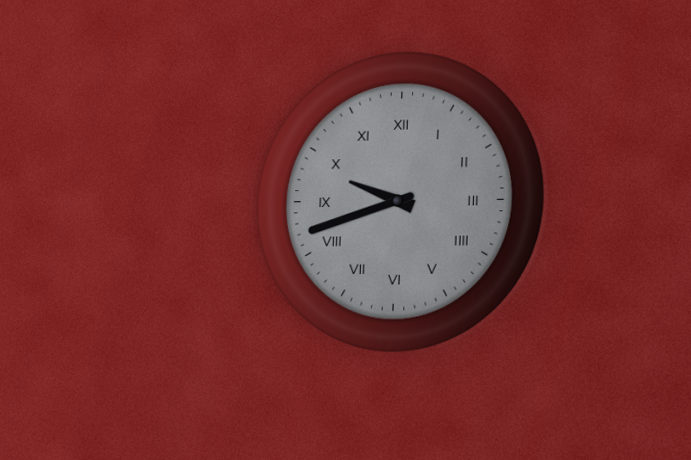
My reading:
9 h 42 min
